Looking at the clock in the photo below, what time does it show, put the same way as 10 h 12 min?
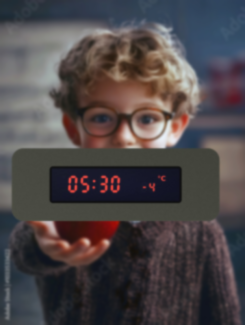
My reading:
5 h 30 min
